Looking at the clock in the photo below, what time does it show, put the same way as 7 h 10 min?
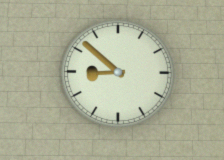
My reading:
8 h 52 min
